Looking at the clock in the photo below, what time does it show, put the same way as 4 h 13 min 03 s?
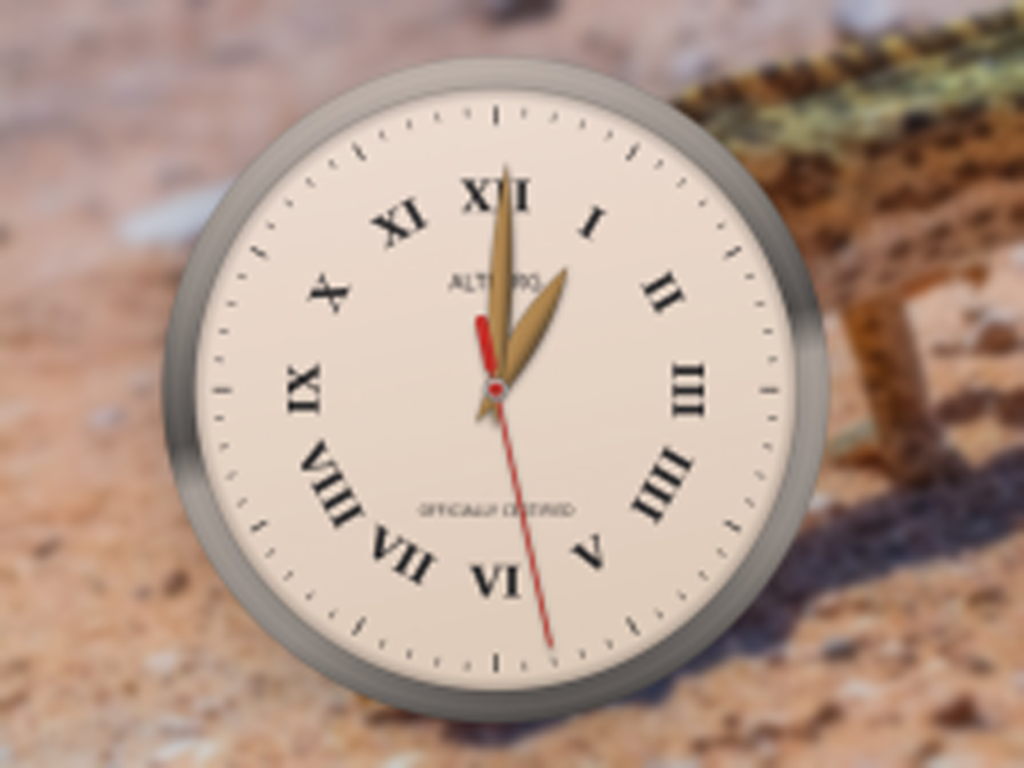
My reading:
1 h 00 min 28 s
